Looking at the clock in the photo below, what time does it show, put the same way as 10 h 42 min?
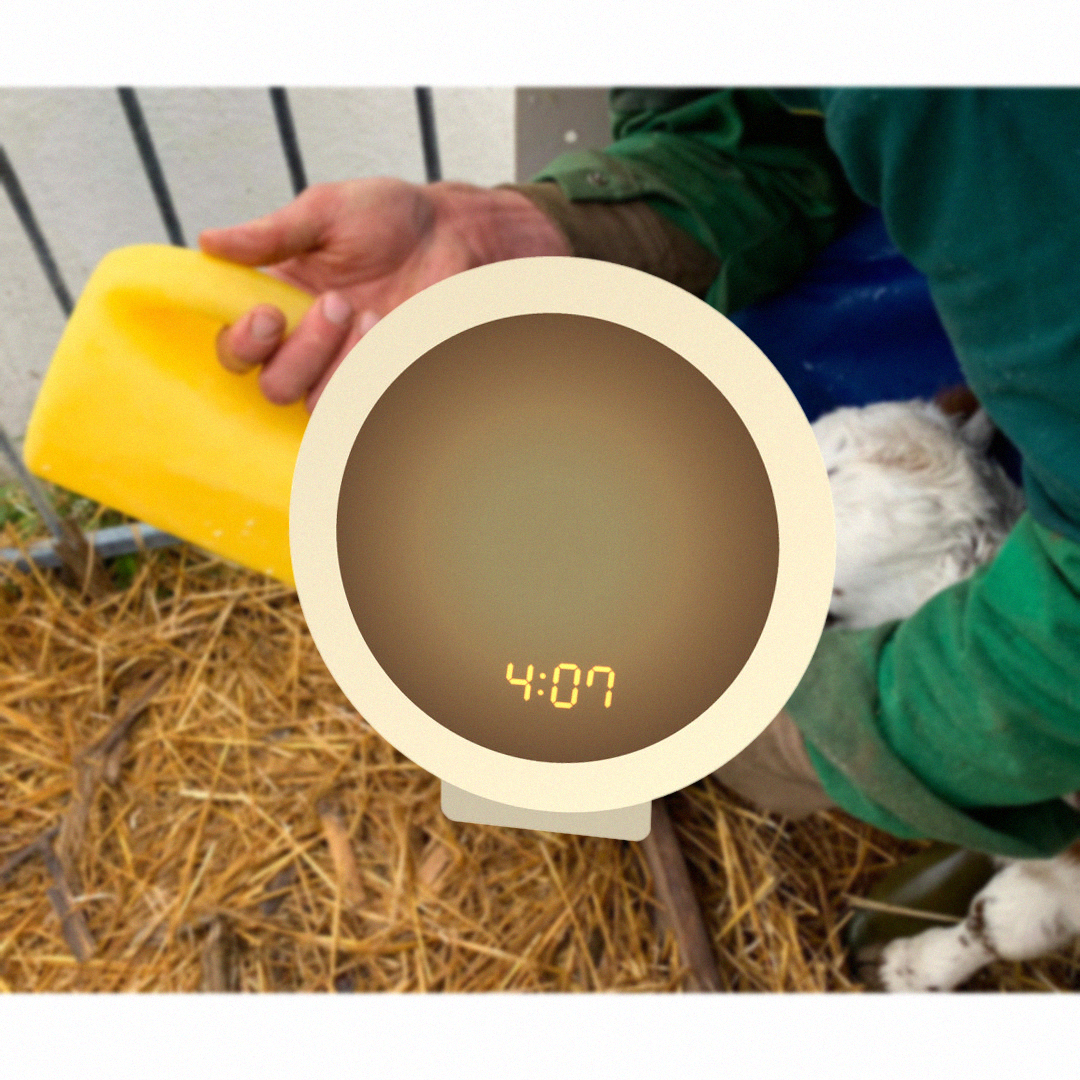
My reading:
4 h 07 min
